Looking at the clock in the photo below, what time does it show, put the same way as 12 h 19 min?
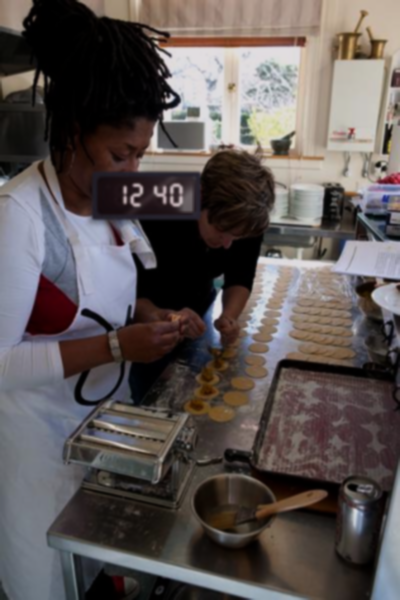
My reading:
12 h 40 min
